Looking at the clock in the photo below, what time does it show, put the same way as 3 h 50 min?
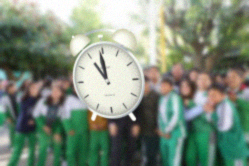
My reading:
10 h 59 min
